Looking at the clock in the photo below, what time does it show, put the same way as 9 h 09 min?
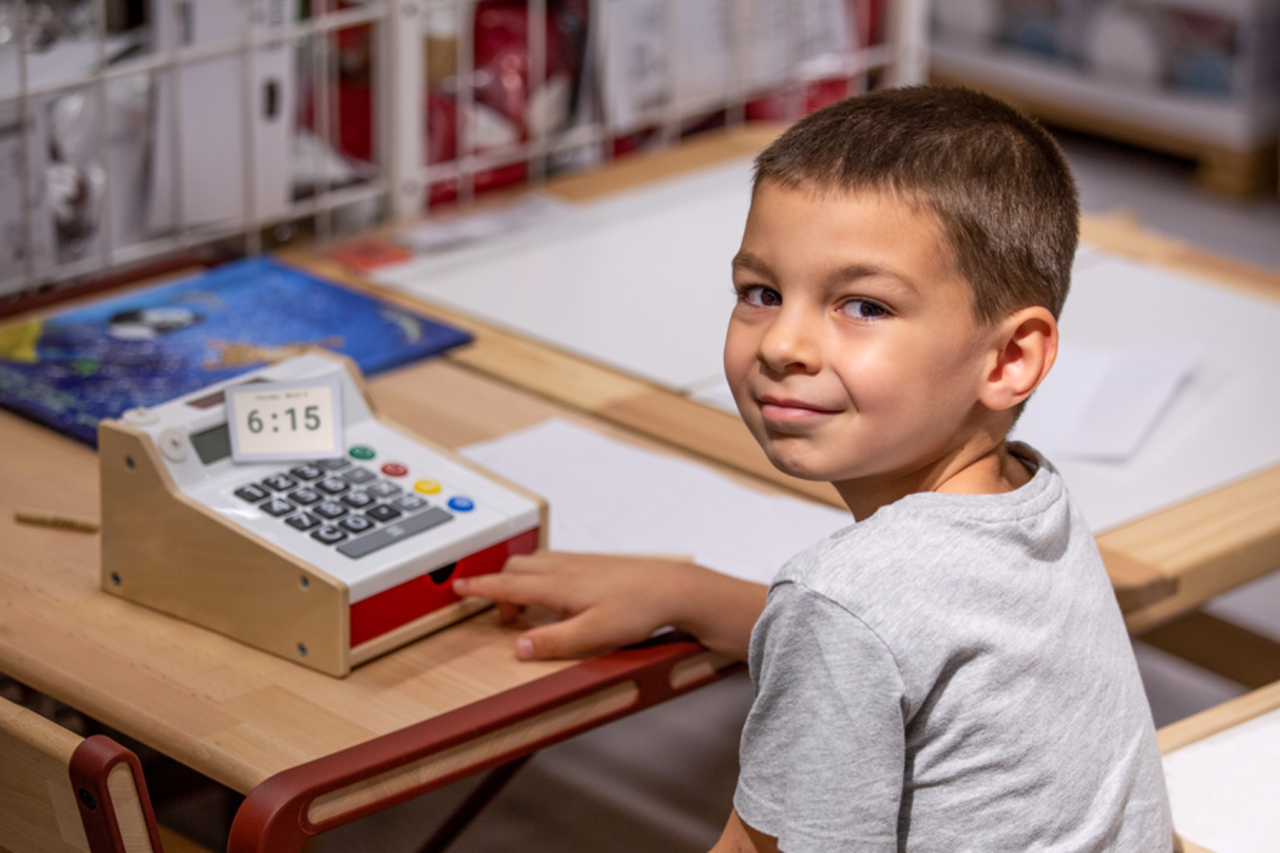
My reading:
6 h 15 min
